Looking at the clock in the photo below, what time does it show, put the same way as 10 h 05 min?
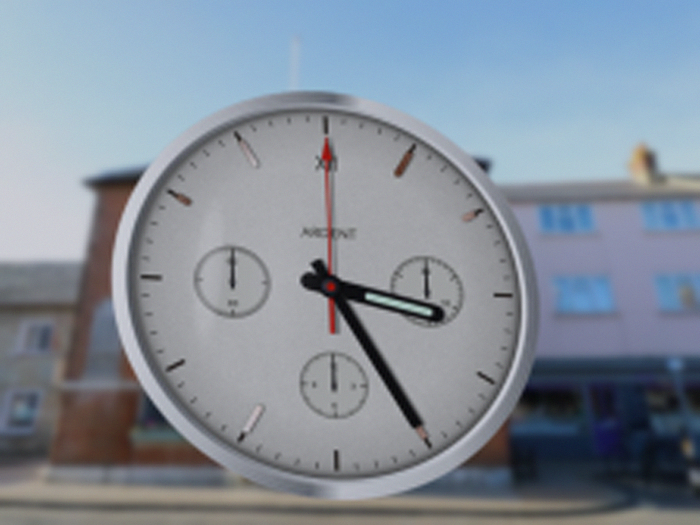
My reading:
3 h 25 min
